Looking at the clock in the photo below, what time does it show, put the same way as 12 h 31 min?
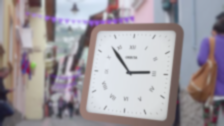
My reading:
2 h 53 min
